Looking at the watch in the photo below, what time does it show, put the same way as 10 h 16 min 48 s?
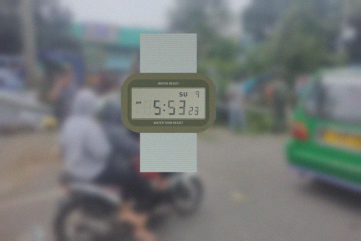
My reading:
5 h 53 min 23 s
